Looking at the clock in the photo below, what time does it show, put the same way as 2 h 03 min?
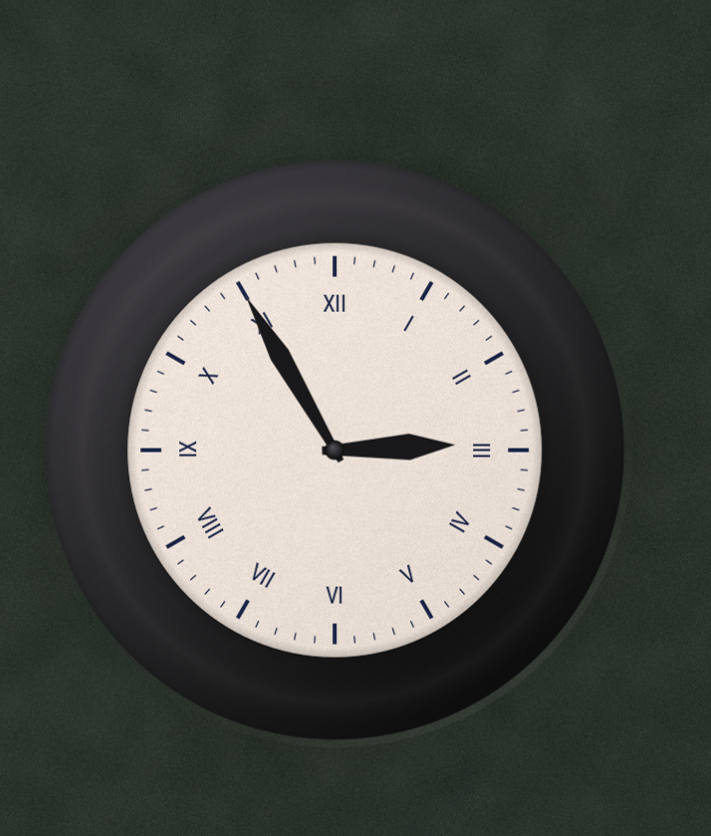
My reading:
2 h 55 min
